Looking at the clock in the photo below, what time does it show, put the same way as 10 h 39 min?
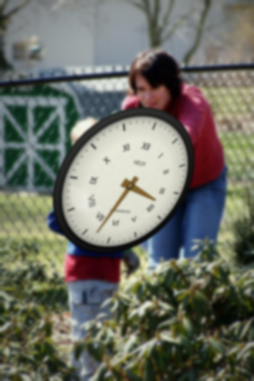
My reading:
3 h 33 min
